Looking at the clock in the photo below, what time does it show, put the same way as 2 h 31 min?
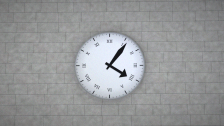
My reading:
4 h 06 min
